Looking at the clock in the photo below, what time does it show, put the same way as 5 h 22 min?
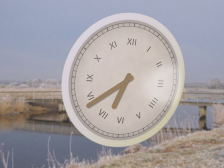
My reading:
6 h 39 min
